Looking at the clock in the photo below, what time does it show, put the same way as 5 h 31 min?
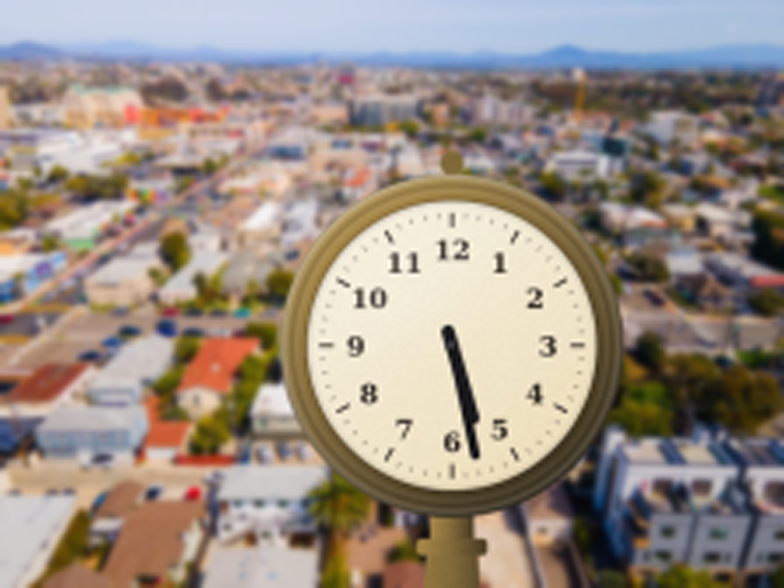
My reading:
5 h 28 min
